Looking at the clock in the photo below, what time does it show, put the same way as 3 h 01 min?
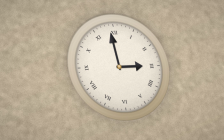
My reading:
2 h 59 min
